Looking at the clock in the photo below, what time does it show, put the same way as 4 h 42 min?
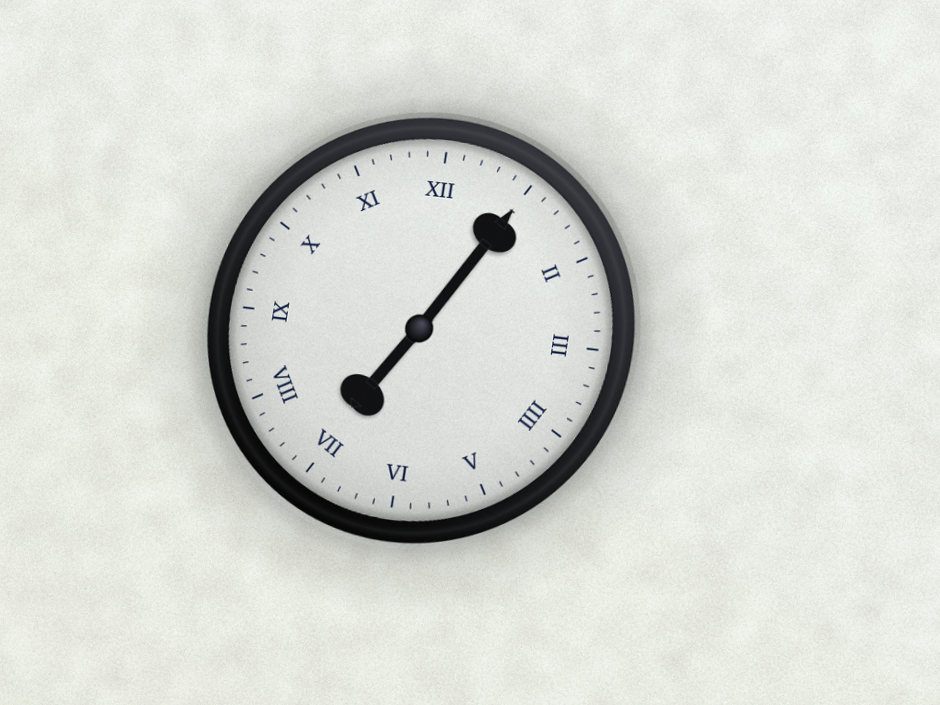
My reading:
7 h 05 min
